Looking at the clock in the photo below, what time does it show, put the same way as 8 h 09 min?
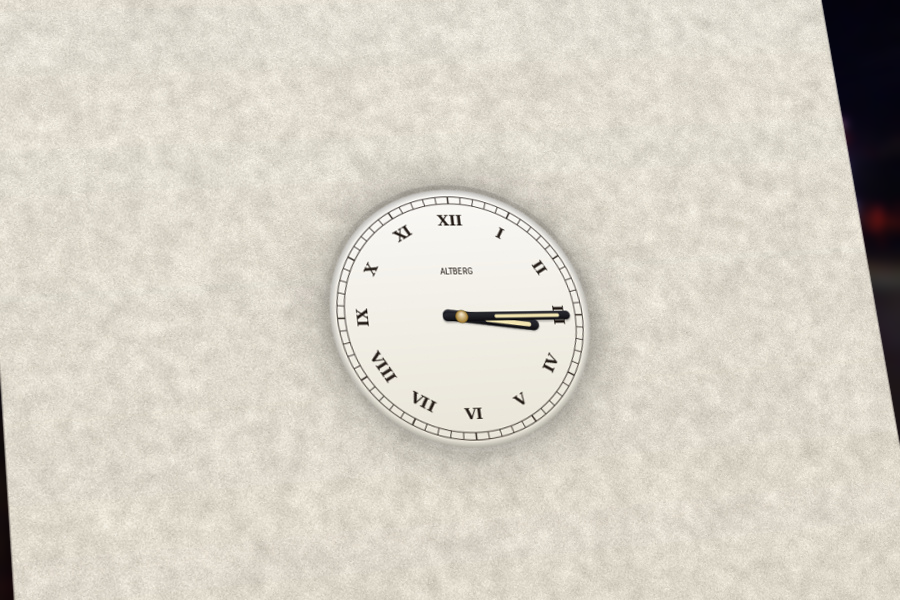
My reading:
3 h 15 min
